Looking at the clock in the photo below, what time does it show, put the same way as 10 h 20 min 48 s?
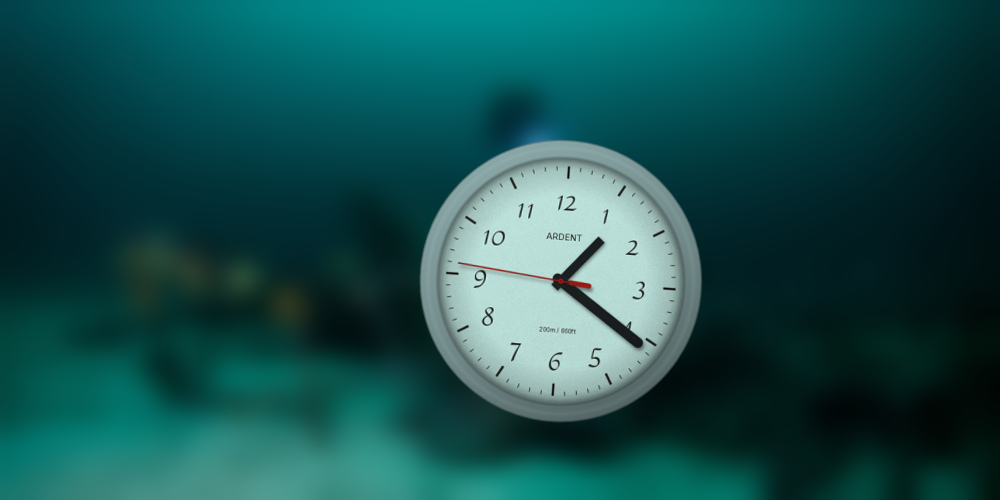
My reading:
1 h 20 min 46 s
